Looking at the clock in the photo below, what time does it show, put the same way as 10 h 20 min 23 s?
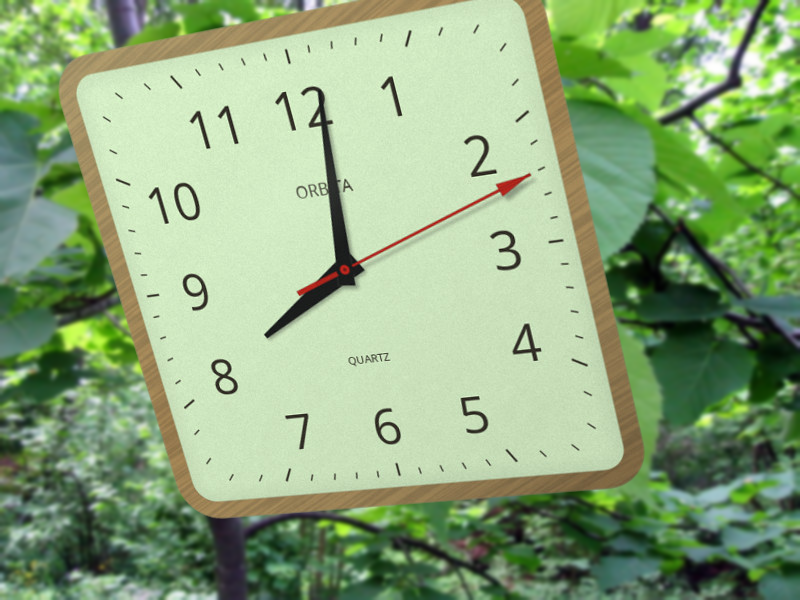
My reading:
8 h 01 min 12 s
